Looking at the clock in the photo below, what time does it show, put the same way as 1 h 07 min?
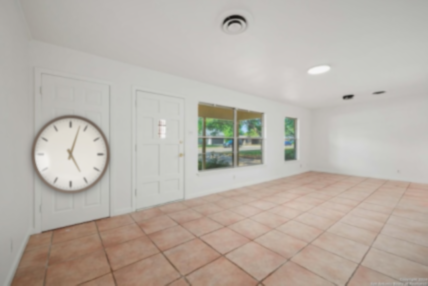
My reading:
5 h 03 min
